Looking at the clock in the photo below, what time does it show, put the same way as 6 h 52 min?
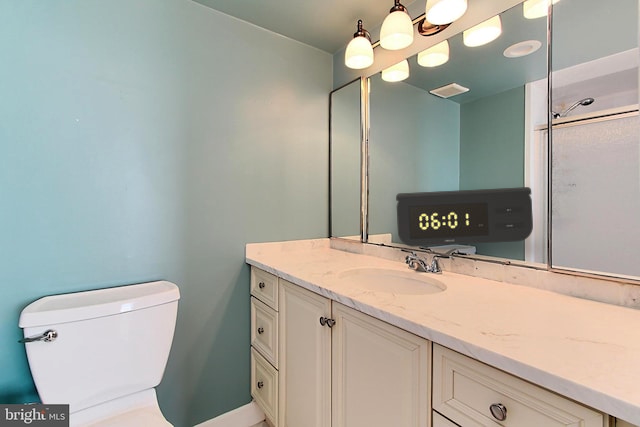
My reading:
6 h 01 min
